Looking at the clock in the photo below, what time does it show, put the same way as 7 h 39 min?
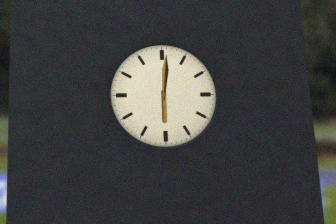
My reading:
6 h 01 min
